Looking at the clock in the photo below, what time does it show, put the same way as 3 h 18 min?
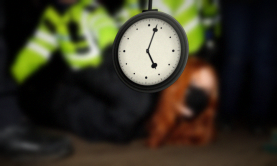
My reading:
5 h 03 min
